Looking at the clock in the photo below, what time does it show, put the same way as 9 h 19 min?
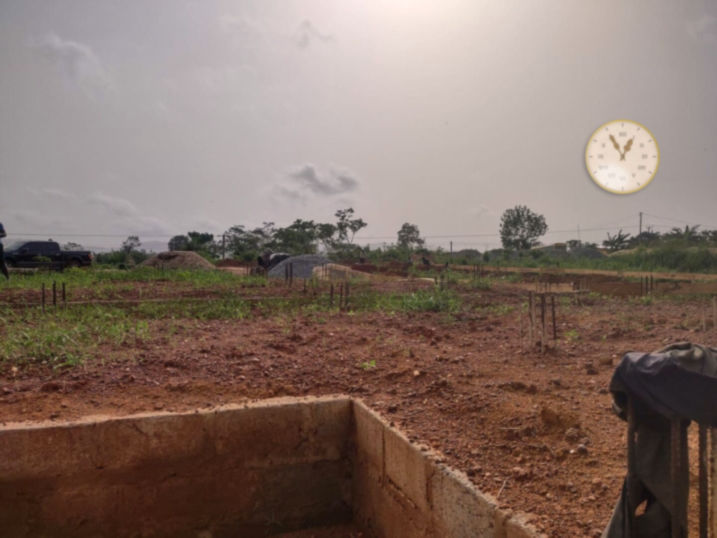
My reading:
12 h 55 min
